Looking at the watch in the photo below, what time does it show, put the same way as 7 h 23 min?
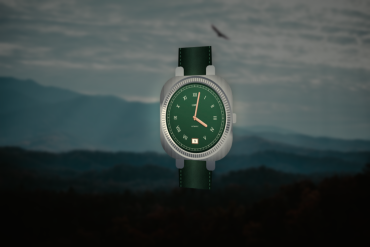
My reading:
4 h 02 min
